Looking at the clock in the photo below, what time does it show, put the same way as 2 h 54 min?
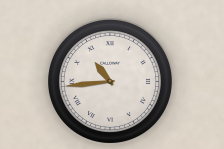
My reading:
10 h 44 min
